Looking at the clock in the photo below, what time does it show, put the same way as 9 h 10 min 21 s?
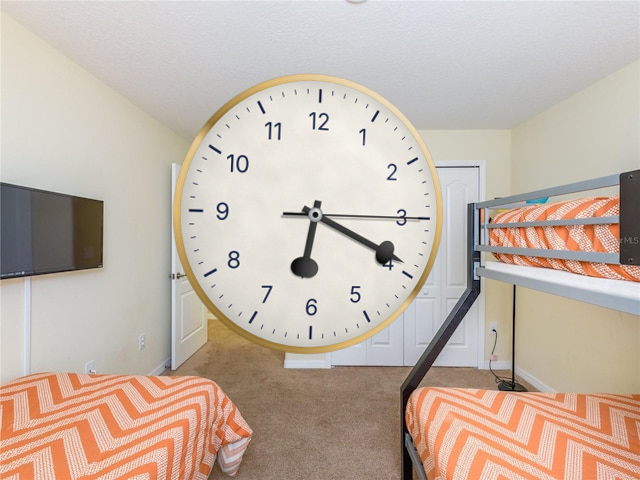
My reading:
6 h 19 min 15 s
